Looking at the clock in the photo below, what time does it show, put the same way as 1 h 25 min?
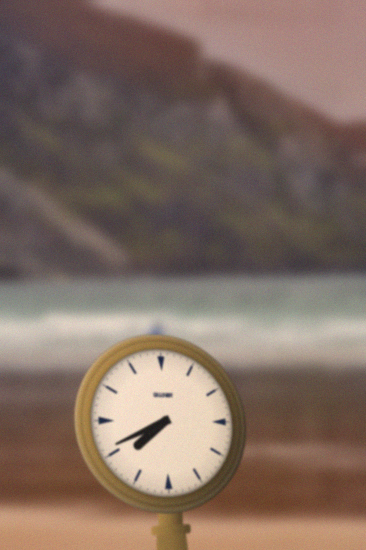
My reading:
7 h 41 min
